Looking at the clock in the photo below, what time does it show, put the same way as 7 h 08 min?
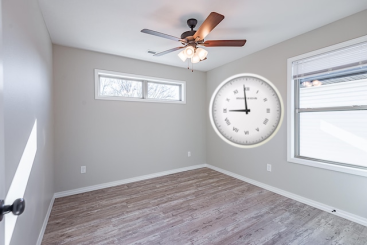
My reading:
8 h 59 min
